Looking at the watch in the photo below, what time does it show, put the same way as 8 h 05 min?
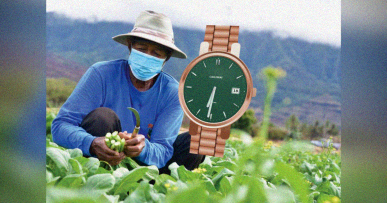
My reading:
6 h 31 min
